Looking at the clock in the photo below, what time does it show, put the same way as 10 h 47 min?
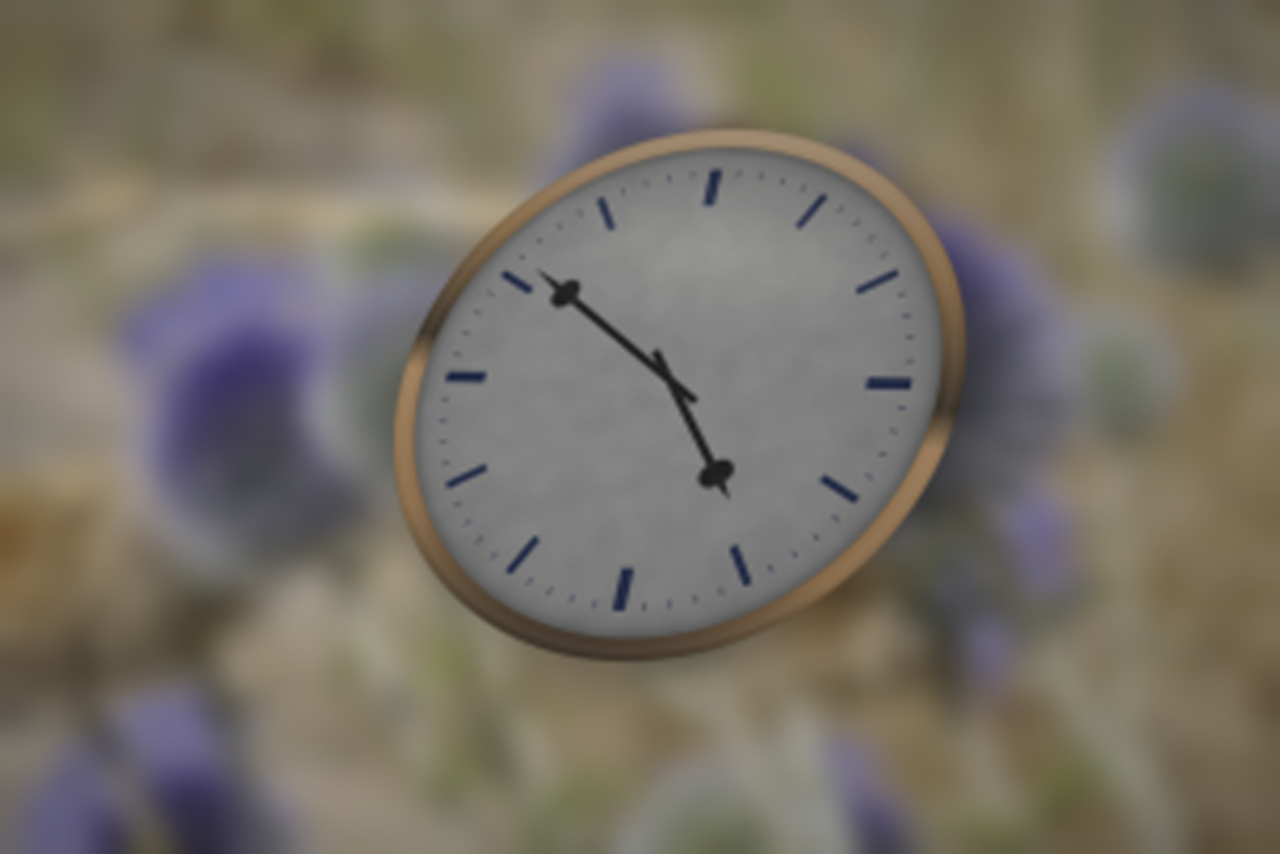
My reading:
4 h 51 min
